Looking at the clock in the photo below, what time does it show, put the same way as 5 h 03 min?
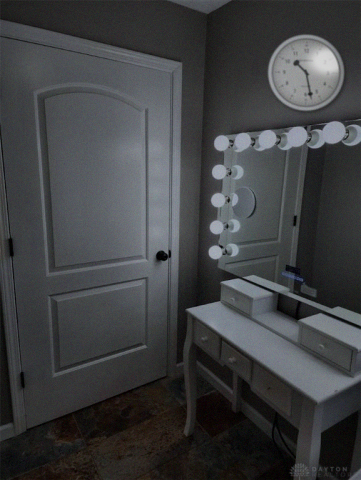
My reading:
10 h 28 min
